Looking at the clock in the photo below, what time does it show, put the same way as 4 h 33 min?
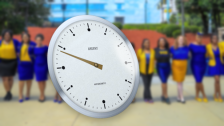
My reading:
9 h 49 min
